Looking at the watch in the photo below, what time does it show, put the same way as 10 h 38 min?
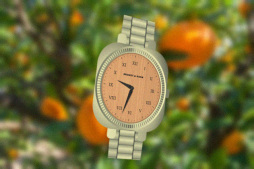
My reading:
9 h 33 min
